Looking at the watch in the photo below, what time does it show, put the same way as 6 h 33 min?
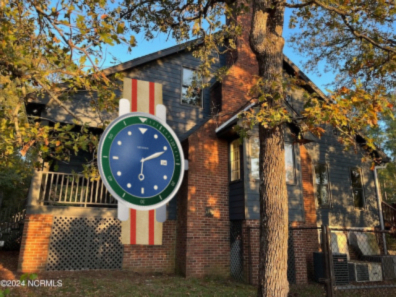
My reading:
6 h 11 min
